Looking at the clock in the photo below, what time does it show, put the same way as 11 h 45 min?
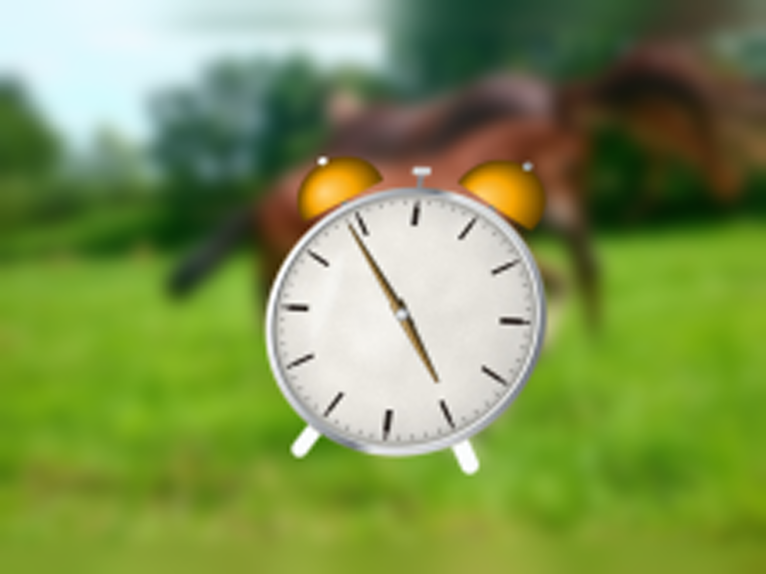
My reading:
4 h 54 min
